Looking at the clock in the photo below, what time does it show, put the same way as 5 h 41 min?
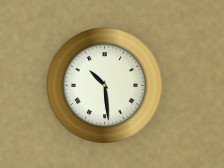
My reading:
10 h 29 min
